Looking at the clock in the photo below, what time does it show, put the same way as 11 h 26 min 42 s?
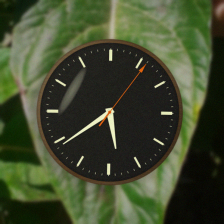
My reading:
5 h 39 min 06 s
